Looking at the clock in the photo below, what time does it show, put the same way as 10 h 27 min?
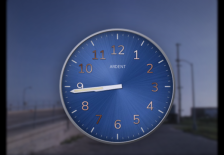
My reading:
8 h 44 min
